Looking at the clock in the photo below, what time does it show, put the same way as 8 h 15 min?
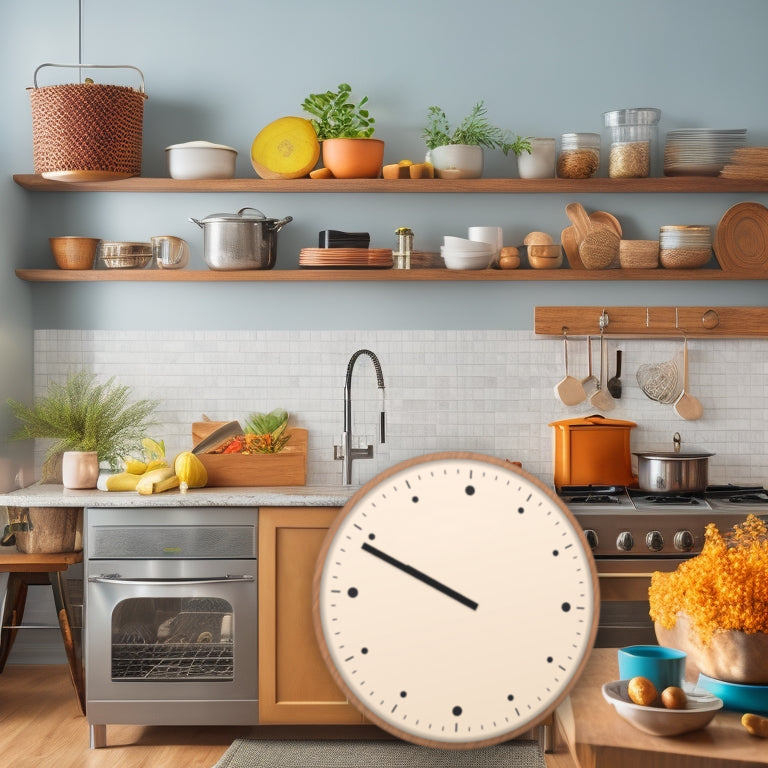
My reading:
9 h 49 min
